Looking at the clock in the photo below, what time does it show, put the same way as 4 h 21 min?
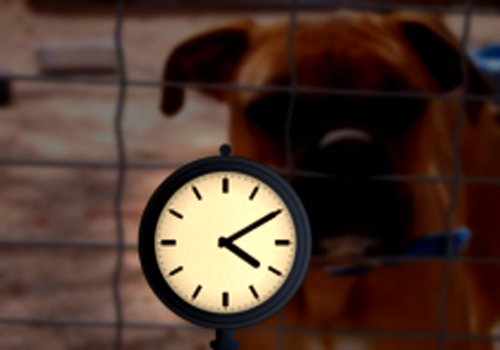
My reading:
4 h 10 min
